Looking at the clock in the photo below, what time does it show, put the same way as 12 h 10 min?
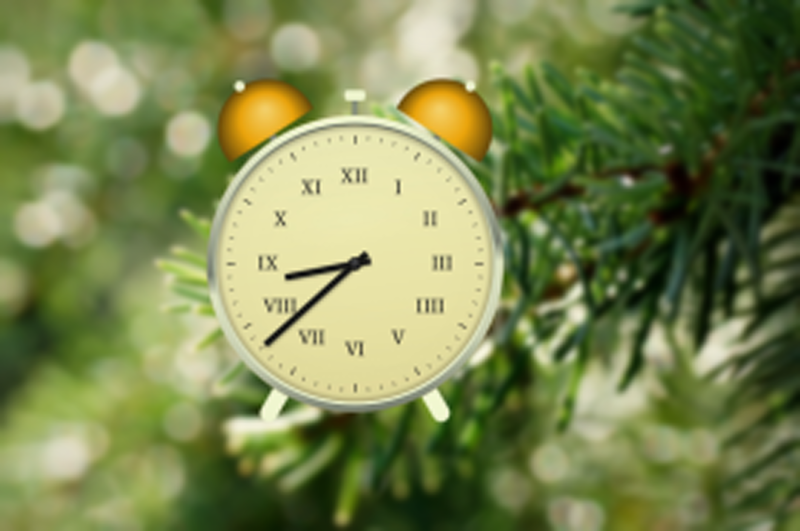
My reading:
8 h 38 min
